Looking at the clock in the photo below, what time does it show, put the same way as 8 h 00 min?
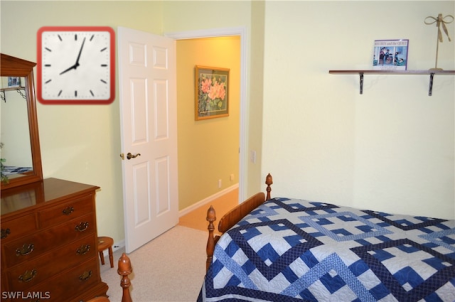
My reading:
8 h 03 min
